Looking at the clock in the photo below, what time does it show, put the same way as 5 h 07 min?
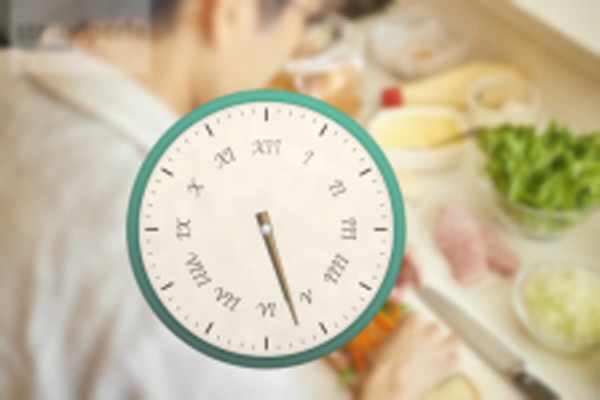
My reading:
5 h 27 min
